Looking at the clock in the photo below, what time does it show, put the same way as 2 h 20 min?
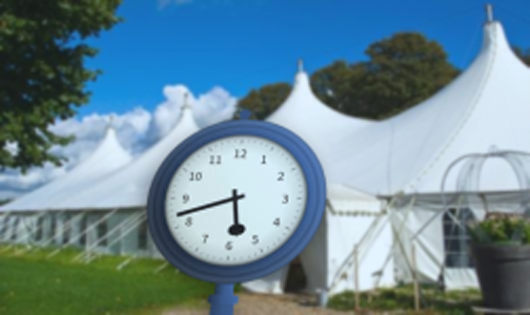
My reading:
5 h 42 min
